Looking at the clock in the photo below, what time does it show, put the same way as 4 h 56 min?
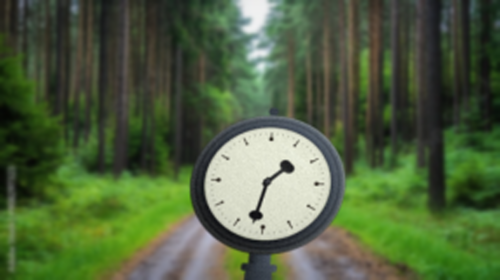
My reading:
1 h 32 min
